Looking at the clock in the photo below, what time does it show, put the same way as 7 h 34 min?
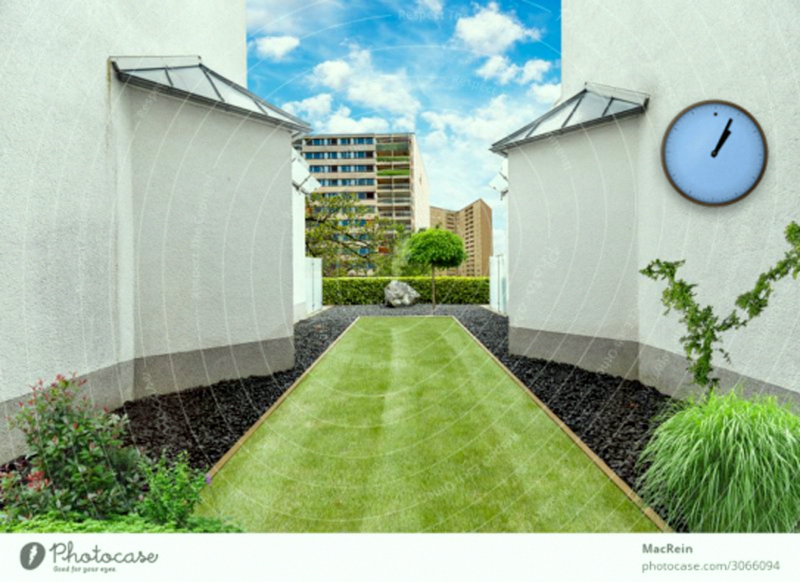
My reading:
1 h 04 min
